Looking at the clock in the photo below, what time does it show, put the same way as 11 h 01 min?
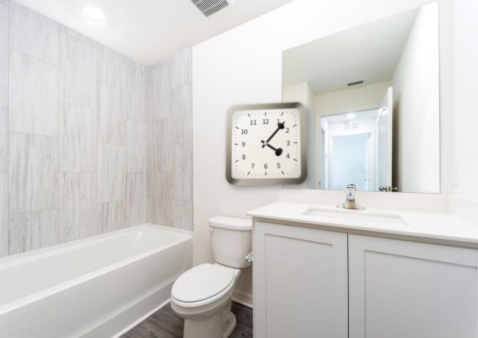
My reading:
4 h 07 min
